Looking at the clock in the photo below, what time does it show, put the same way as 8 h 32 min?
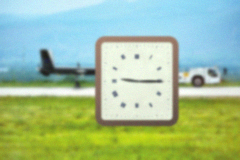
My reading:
9 h 15 min
